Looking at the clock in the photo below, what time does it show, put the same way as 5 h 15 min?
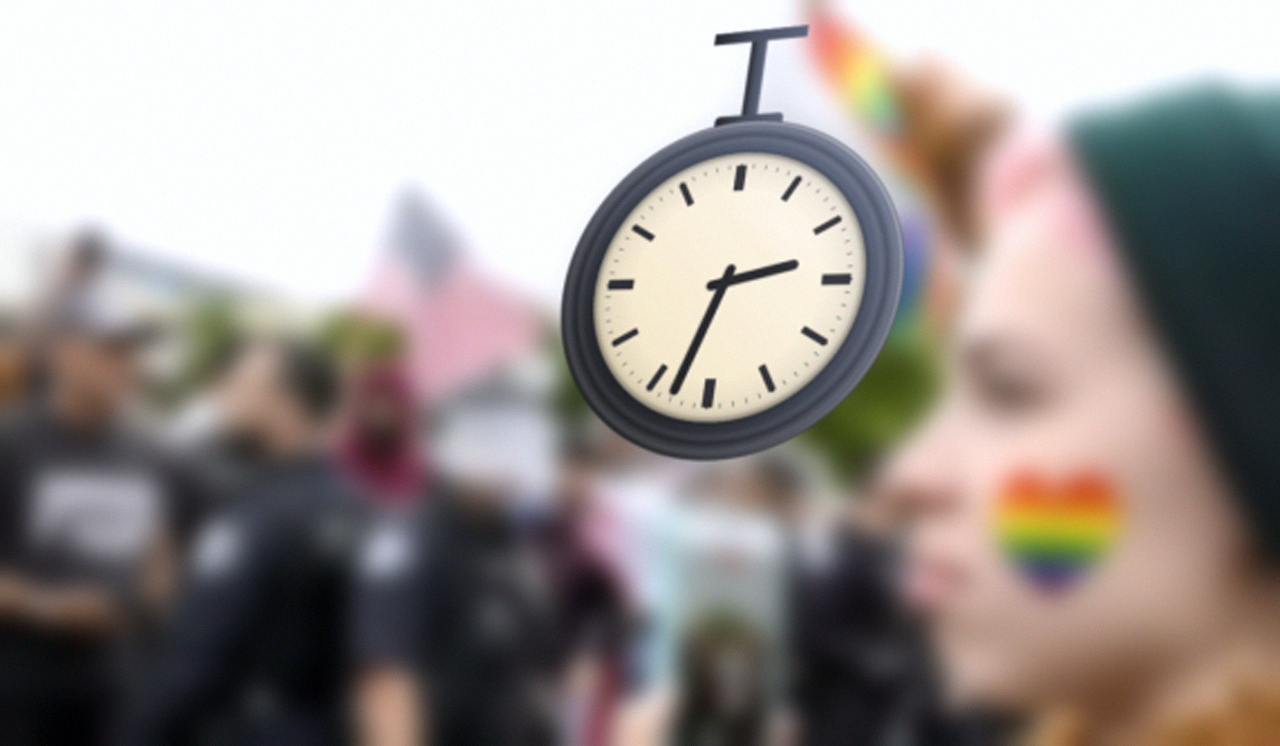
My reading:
2 h 33 min
